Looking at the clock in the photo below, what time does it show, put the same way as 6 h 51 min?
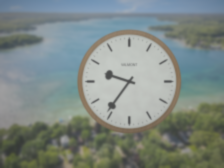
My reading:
9 h 36 min
